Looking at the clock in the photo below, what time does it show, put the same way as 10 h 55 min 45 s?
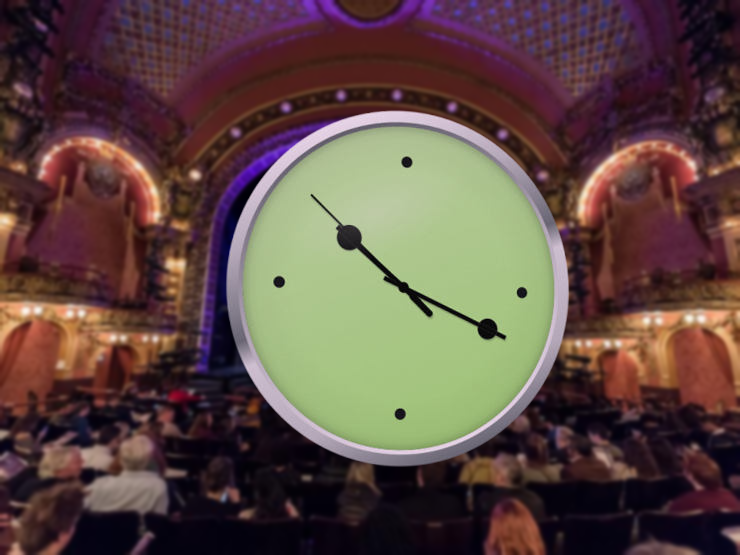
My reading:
10 h 18 min 52 s
